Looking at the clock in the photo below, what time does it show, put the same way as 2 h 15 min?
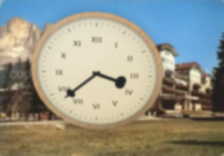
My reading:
3 h 38 min
